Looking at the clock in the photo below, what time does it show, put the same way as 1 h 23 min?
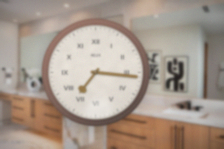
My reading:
7 h 16 min
